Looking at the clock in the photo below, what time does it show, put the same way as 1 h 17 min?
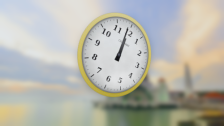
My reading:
11 h 59 min
